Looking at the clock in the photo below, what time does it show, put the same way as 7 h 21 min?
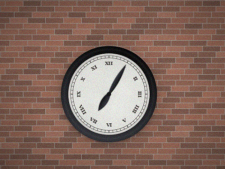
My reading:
7 h 05 min
